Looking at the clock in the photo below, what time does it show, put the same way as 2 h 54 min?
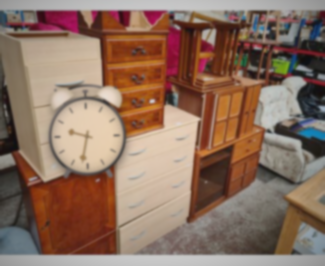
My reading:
9 h 32 min
